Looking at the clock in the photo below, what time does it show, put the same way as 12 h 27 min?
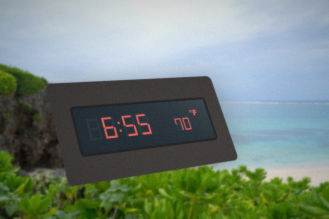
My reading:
6 h 55 min
